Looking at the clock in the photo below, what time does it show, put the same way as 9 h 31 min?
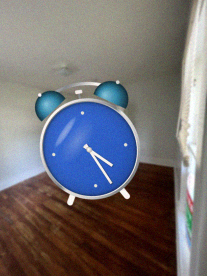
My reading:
4 h 26 min
